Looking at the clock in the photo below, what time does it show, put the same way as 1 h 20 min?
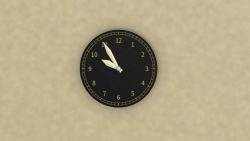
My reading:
9 h 55 min
